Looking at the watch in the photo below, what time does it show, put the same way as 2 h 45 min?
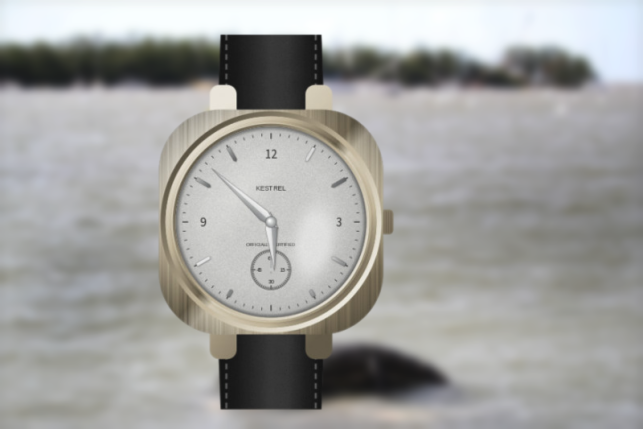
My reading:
5 h 52 min
